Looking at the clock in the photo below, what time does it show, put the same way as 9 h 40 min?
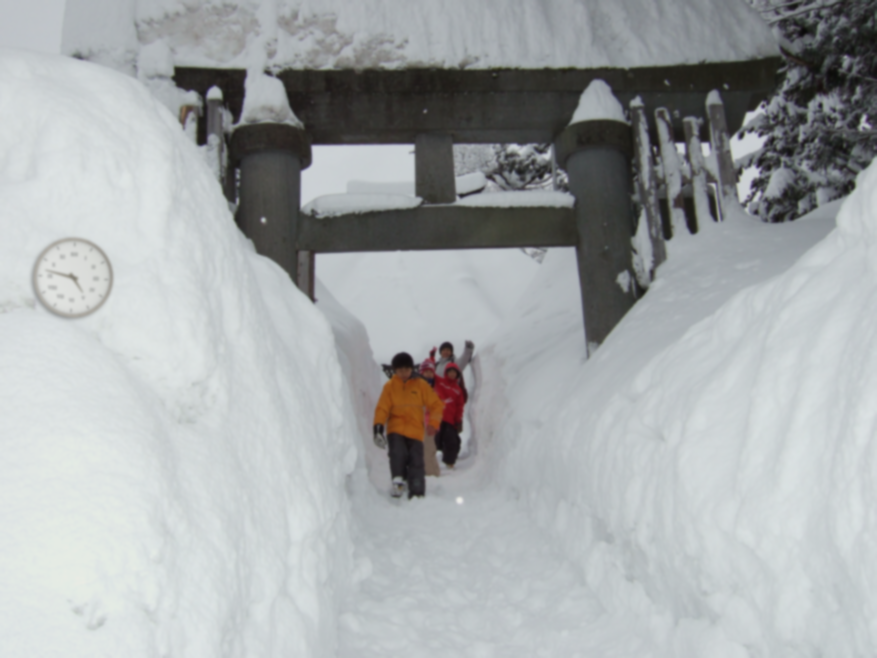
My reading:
4 h 47 min
